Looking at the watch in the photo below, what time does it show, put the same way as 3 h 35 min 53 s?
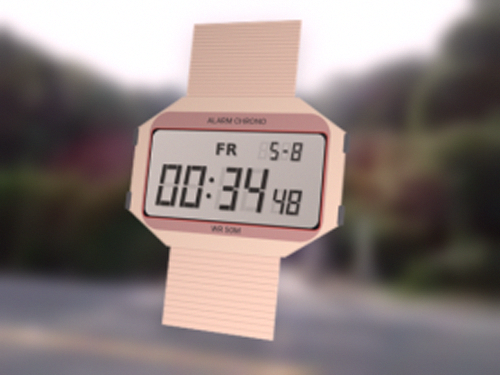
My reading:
0 h 34 min 48 s
